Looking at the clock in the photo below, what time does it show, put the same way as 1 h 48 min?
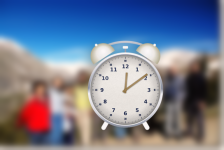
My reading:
12 h 09 min
